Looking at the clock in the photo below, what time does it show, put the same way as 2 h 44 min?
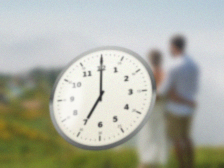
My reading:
7 h 00 min
